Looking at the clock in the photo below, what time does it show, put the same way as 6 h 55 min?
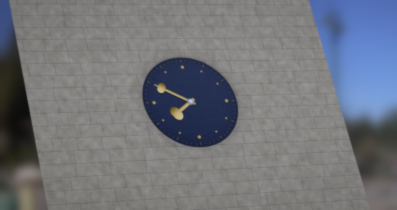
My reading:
7 h 50 min
